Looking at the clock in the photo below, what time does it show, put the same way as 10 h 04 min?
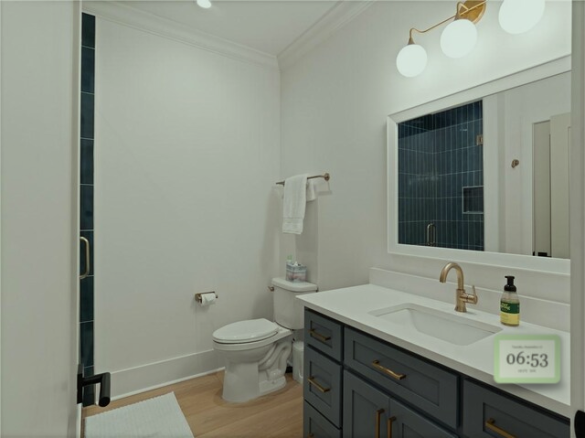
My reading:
6 h 53 min
